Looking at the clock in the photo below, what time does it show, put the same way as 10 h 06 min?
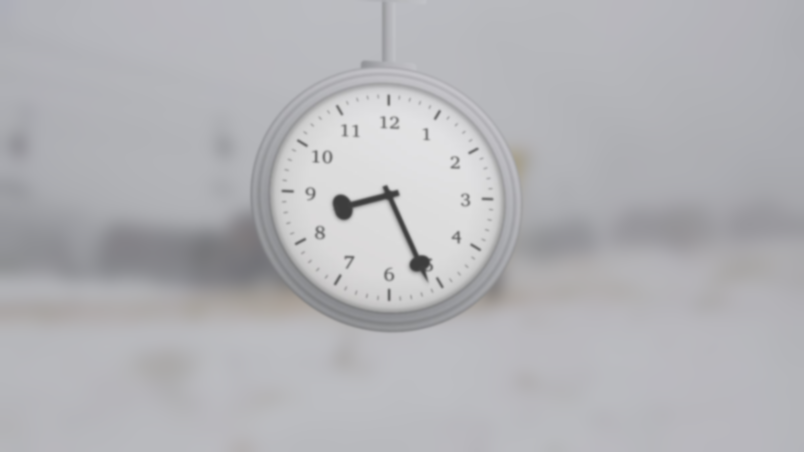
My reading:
8 h 26 min
